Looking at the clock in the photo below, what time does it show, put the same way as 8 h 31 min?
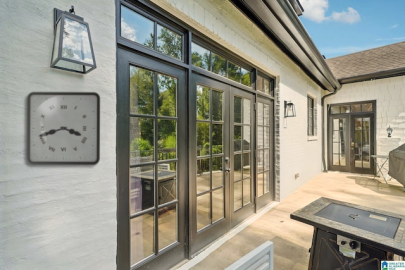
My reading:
3 h 42 min
